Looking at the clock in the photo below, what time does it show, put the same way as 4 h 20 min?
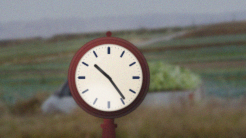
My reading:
10 h 24 min
